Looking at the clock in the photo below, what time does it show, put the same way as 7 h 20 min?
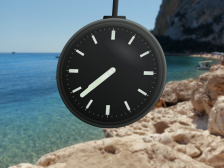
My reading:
7 h 38 min
